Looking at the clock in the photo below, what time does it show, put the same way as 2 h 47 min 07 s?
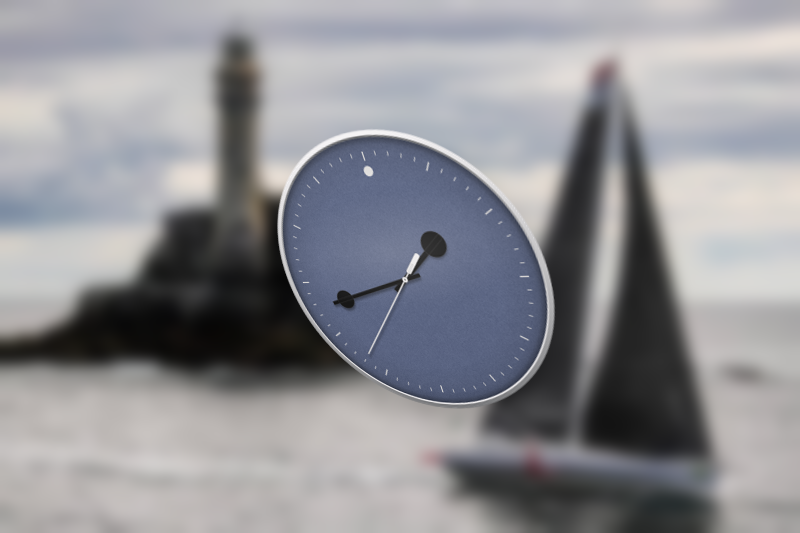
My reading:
1 h 42 min 37 s
